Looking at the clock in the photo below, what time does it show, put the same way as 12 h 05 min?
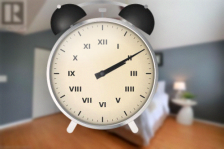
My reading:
2 h 10 min
